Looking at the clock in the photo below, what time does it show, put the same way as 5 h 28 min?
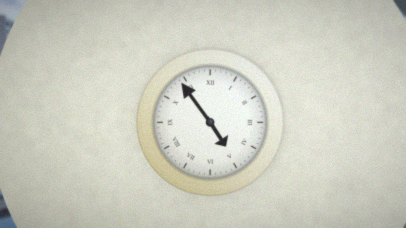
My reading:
4 h 54 min
